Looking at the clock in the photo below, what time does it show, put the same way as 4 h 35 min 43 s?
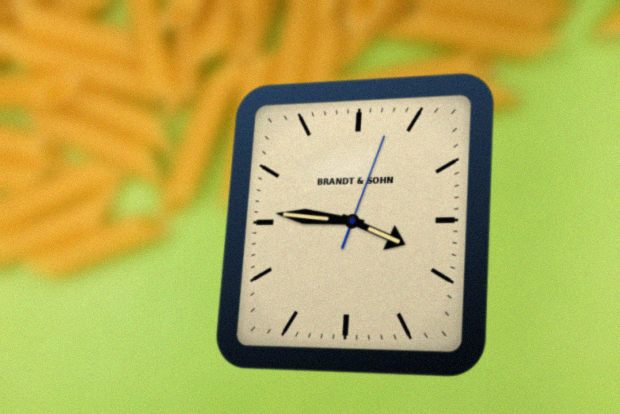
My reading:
3 h 46 min 03 s
